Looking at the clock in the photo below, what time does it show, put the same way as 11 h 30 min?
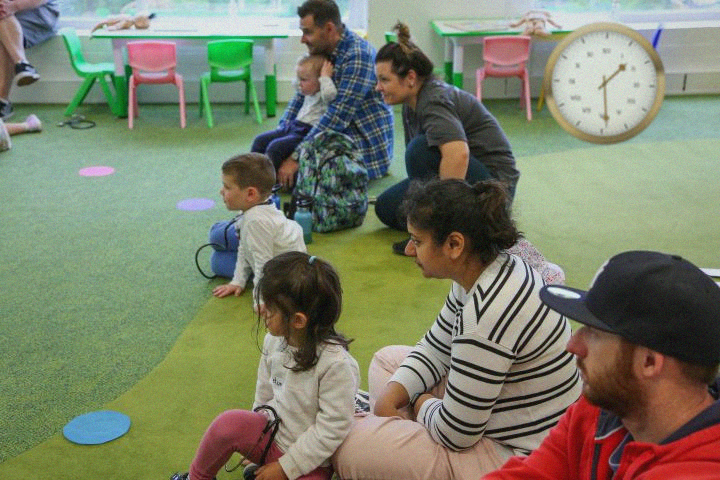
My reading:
1 h 29 min
